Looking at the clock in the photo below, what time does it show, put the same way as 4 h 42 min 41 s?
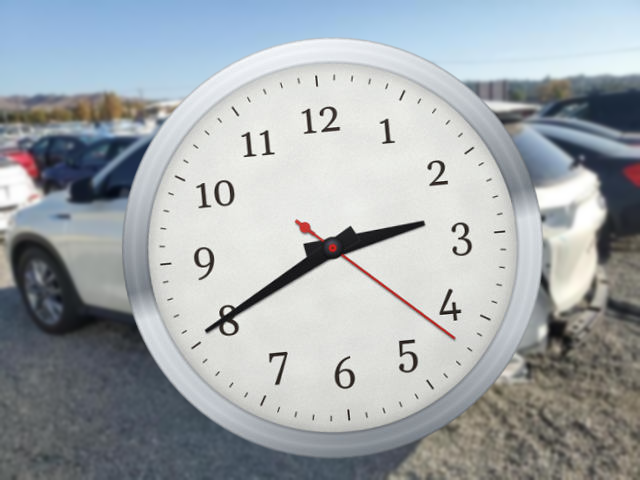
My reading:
2 h 40 min 22 s
